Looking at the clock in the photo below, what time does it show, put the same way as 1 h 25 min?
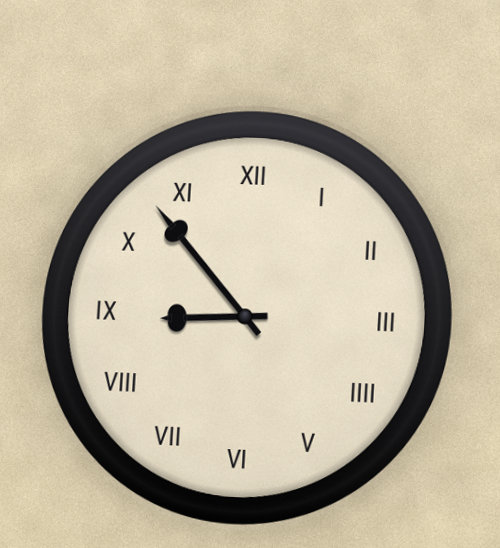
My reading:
8 h 53 min
